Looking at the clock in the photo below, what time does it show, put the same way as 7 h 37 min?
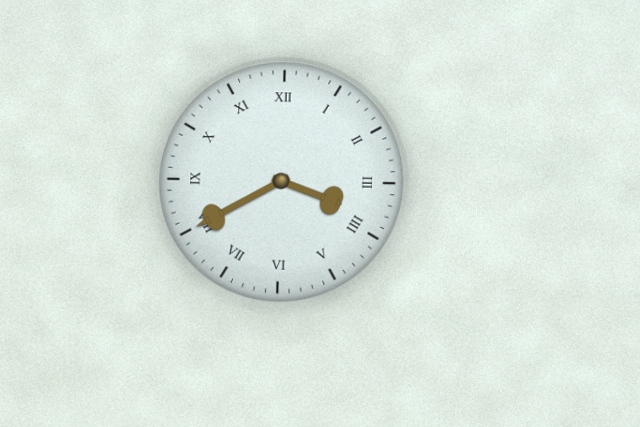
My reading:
3 h 40 min
